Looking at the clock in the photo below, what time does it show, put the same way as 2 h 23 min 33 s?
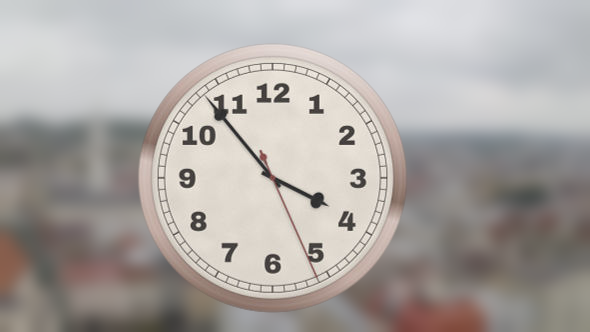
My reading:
3 h 53 min 26 s
